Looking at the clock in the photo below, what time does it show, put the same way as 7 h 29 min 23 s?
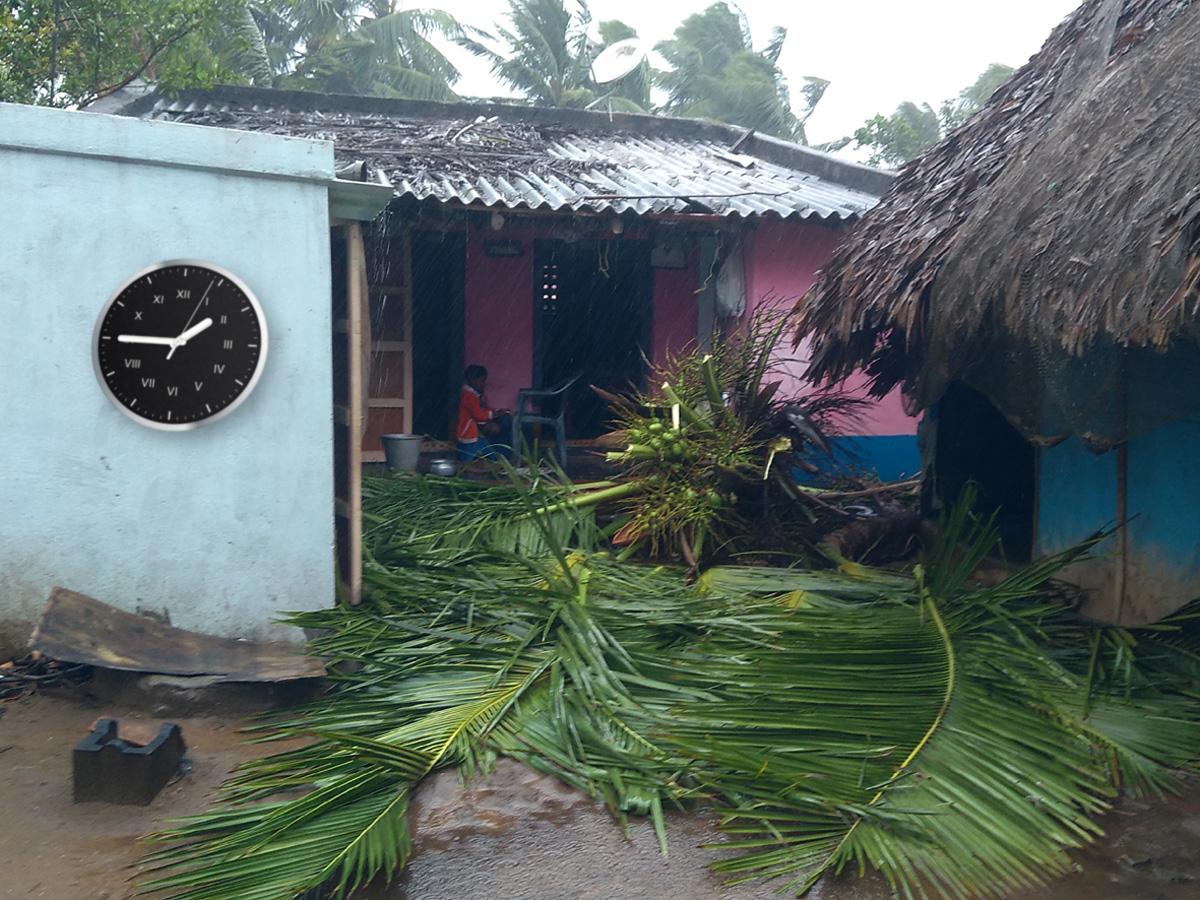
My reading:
1 h 45 min 04 s
